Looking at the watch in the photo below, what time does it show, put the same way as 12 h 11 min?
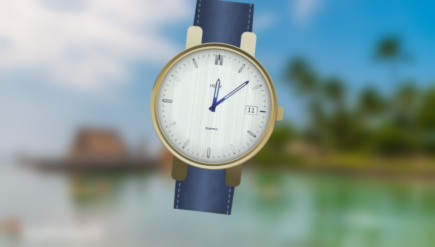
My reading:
12 h 08 min
